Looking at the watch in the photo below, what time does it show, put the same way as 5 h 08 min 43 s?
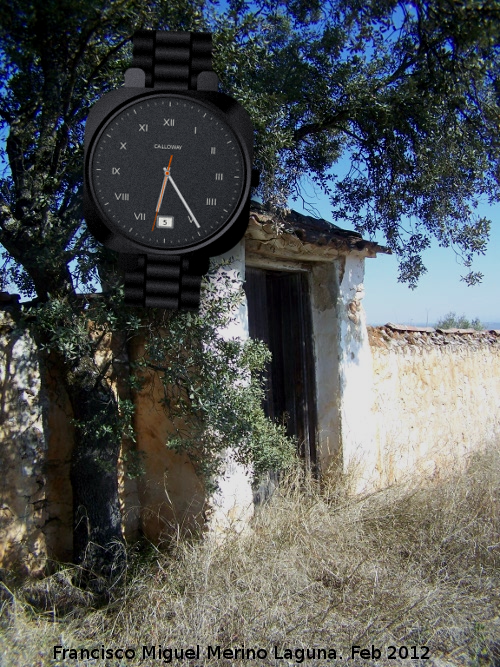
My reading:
6 h 24 min 32 s
